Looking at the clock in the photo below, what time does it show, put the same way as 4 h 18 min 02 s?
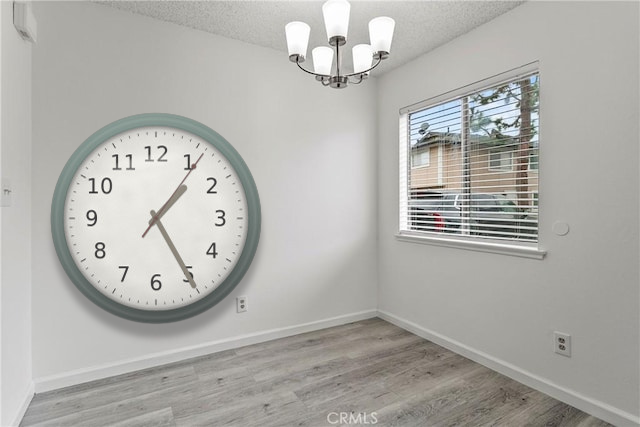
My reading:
1 h 25 min 06 s
